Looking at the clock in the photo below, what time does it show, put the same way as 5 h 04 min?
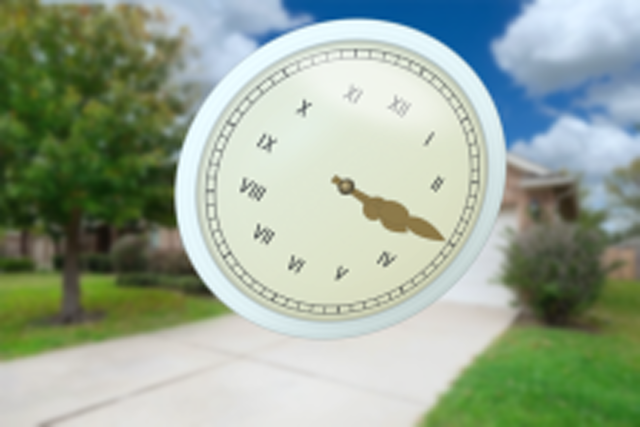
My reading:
3 h 15 min
